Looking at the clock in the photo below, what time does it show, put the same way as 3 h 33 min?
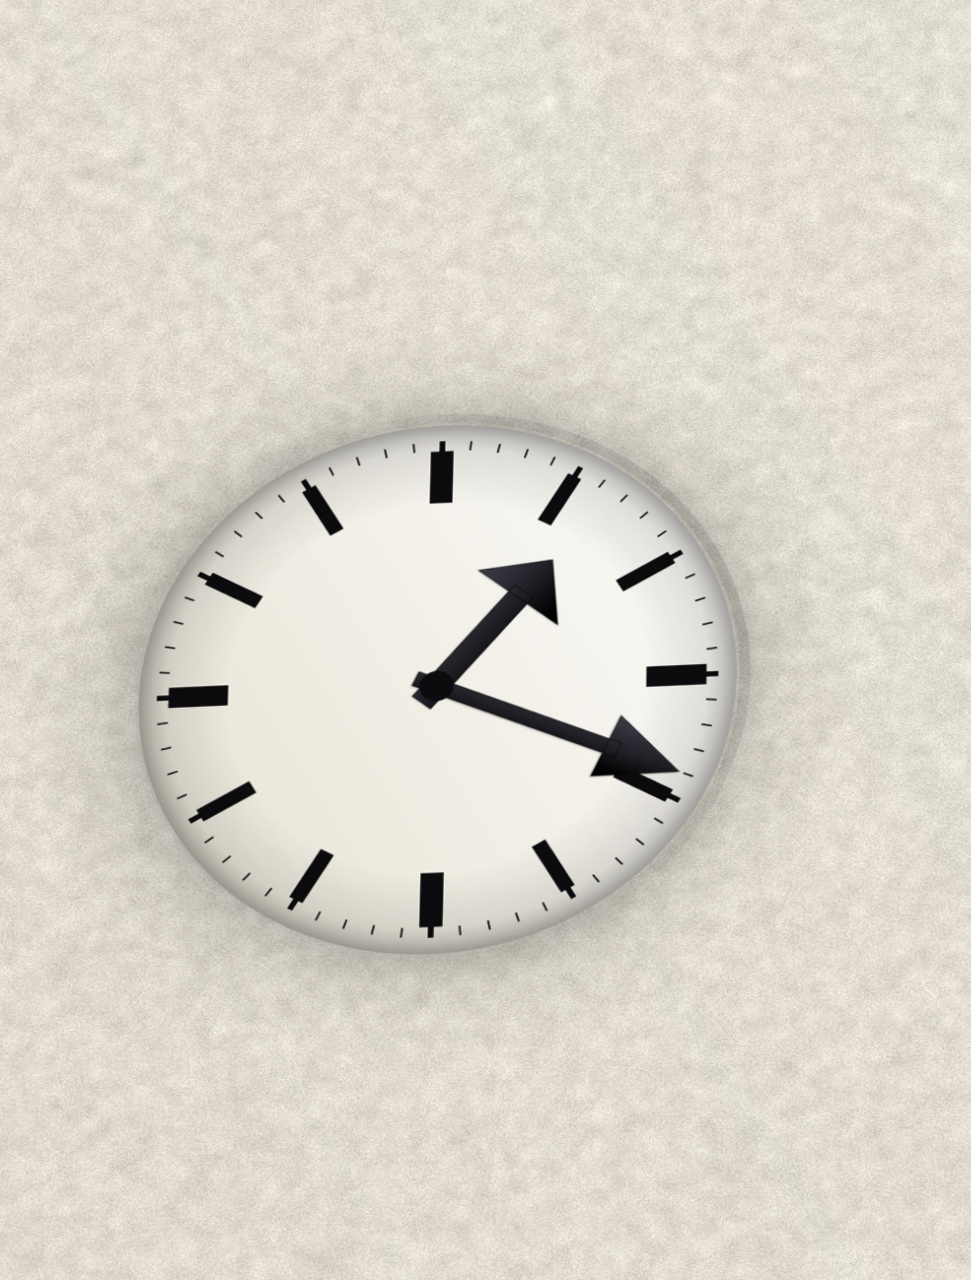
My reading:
1 h 19 min
